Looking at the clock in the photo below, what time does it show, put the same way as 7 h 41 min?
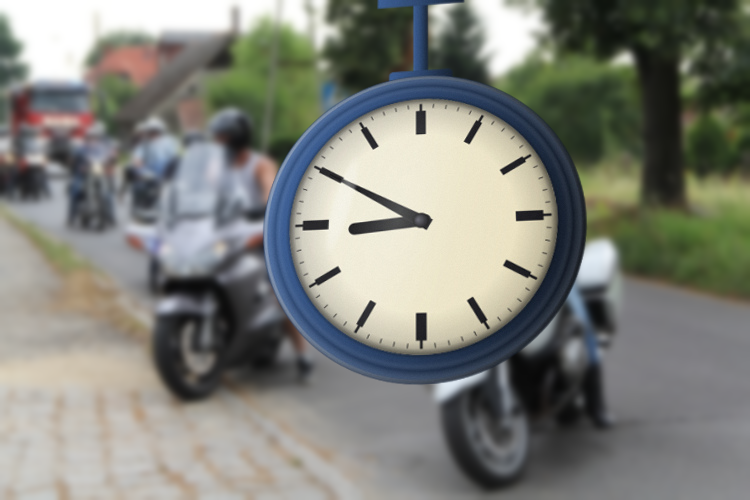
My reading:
8 h 50 min
